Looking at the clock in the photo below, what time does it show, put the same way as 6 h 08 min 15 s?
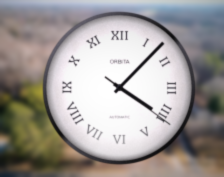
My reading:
4 h 07 min 21 s
